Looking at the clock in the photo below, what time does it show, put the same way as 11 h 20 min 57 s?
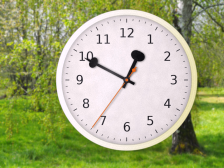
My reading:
12 h 49 min 36 s
